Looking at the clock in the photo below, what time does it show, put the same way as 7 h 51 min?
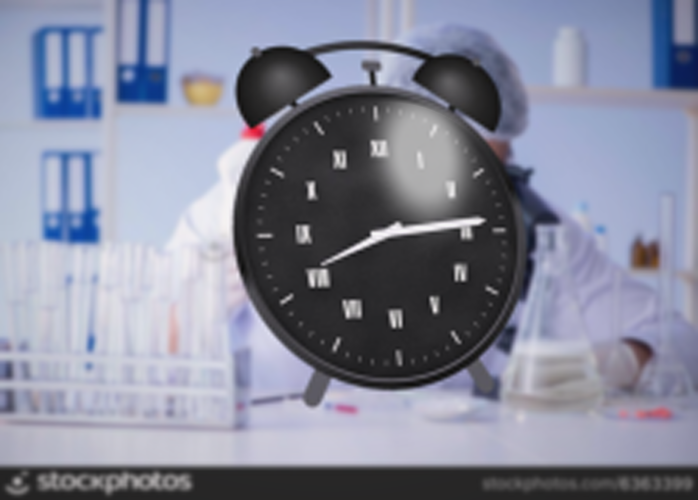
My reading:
8 h 14 min
